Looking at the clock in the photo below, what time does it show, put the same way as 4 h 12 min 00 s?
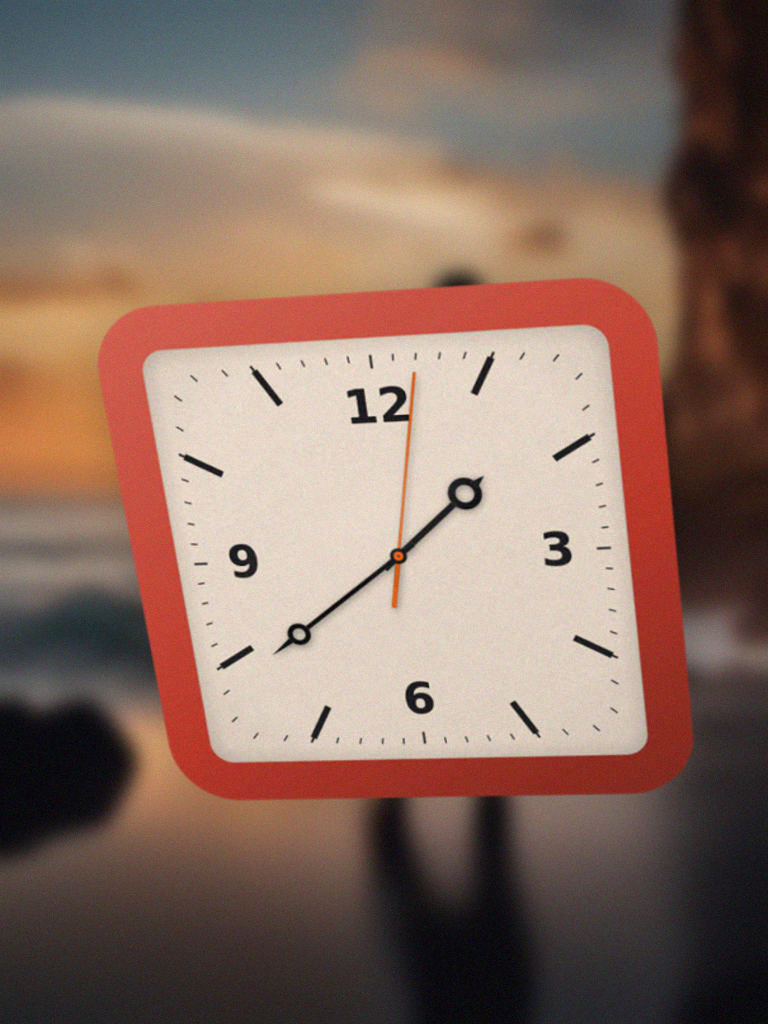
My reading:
1 h 39 min 02 s
